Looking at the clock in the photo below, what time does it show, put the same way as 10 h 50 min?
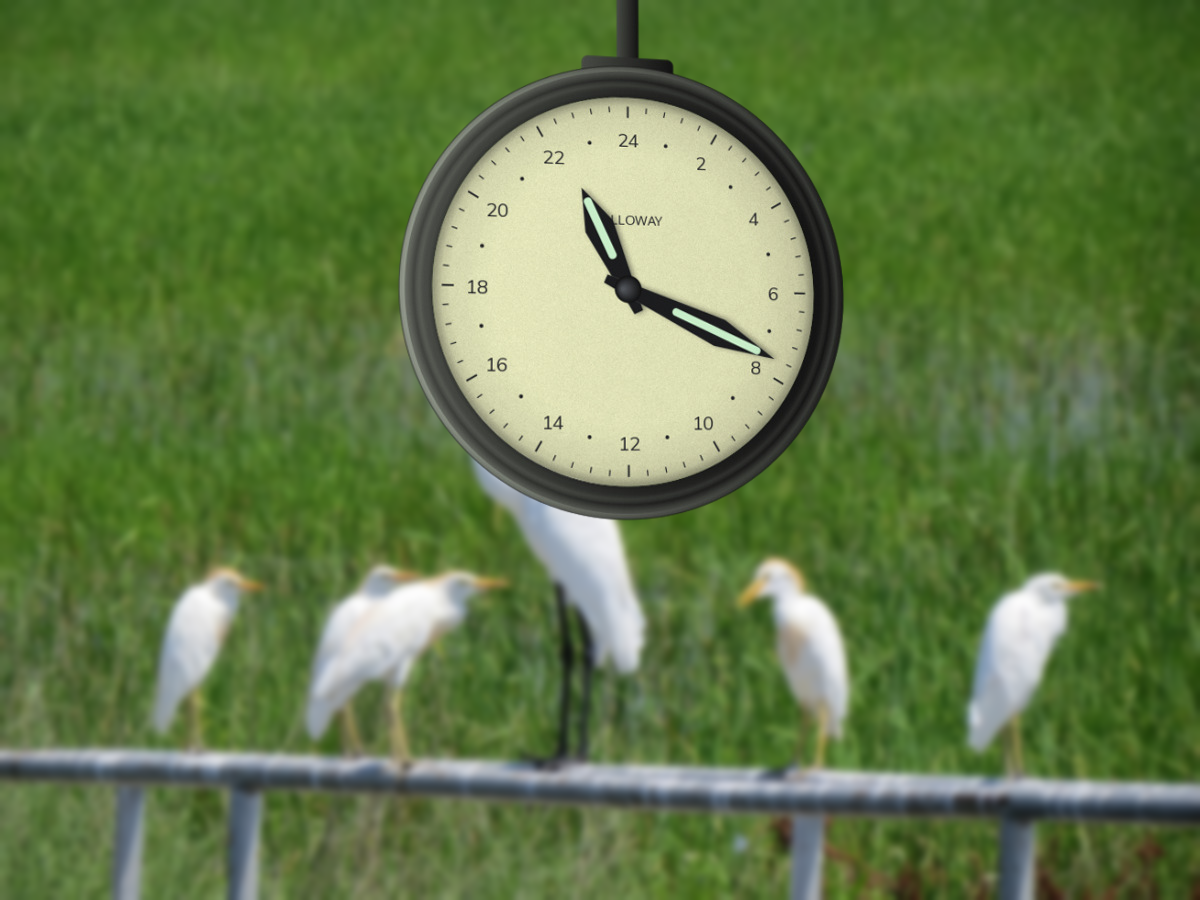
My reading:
22 h 19 min
